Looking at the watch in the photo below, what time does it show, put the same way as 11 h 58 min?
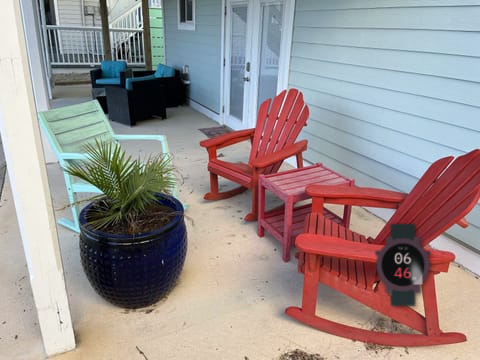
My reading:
6 h 46 min
